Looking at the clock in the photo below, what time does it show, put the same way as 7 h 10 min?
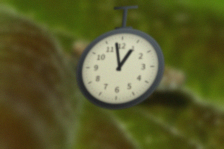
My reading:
12 h 58 min
